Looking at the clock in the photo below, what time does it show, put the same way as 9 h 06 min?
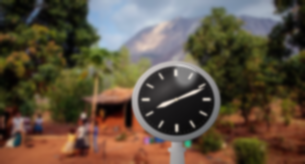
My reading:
8 h 11 min
